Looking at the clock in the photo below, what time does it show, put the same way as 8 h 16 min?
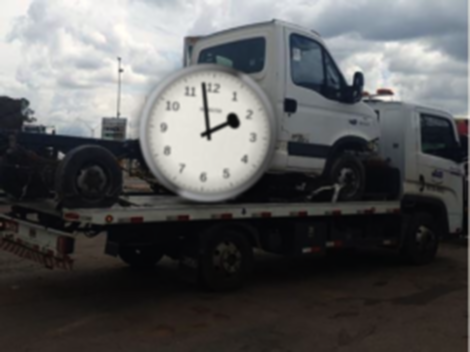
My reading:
1 h 58 min
